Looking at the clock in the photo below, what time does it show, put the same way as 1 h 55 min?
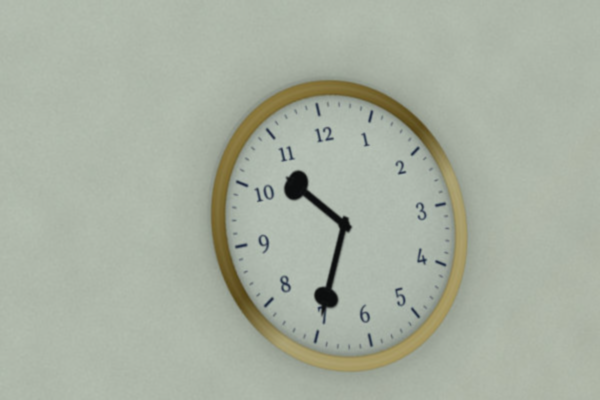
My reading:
10 h 35 min
